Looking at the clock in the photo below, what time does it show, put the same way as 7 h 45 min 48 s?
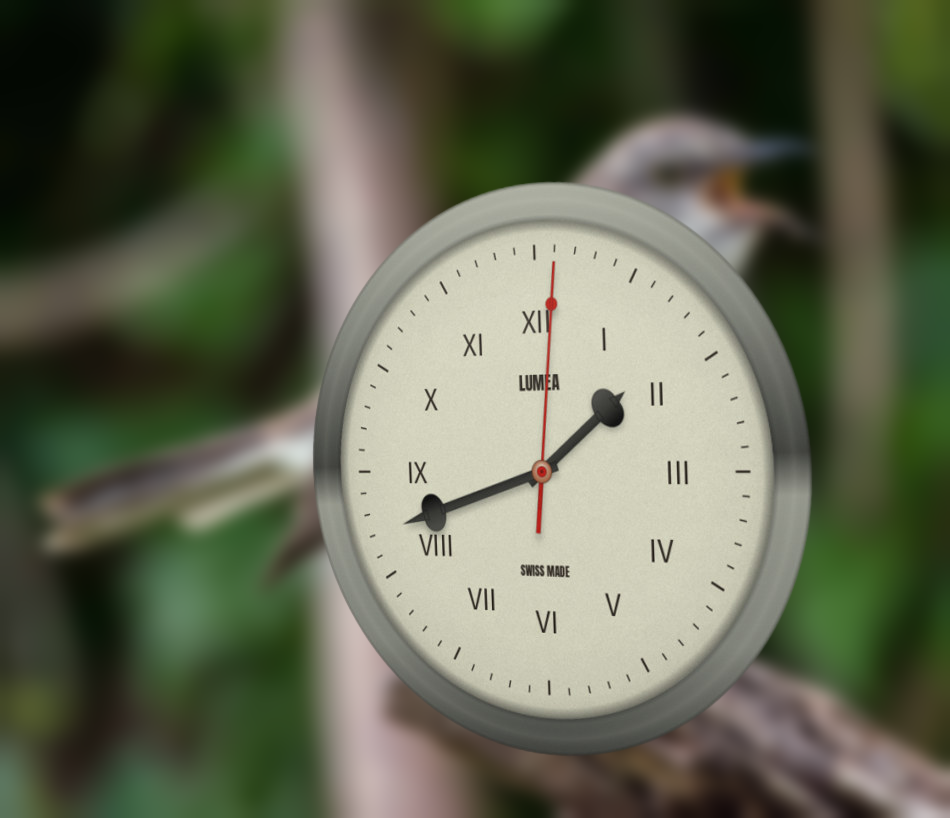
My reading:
1 h 42 min 01 s
